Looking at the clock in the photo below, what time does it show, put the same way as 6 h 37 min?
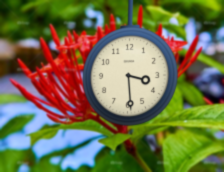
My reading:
3 h 29 min
